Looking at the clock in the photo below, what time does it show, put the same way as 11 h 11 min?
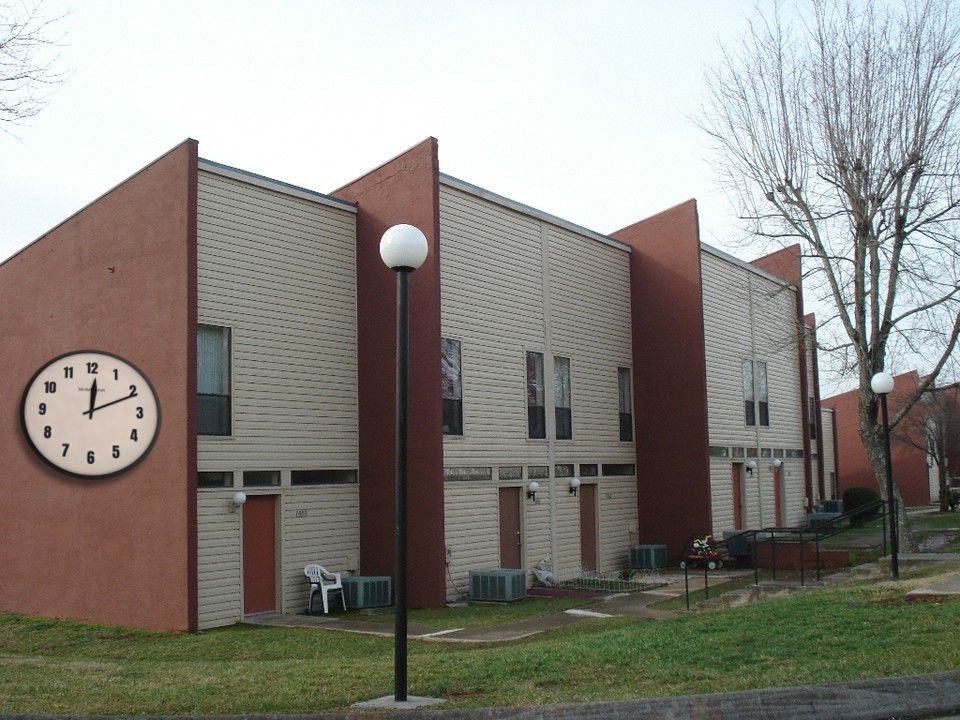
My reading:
12 h 11 min
